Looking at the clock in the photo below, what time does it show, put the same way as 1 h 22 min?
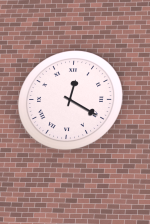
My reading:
12 h 20 min
